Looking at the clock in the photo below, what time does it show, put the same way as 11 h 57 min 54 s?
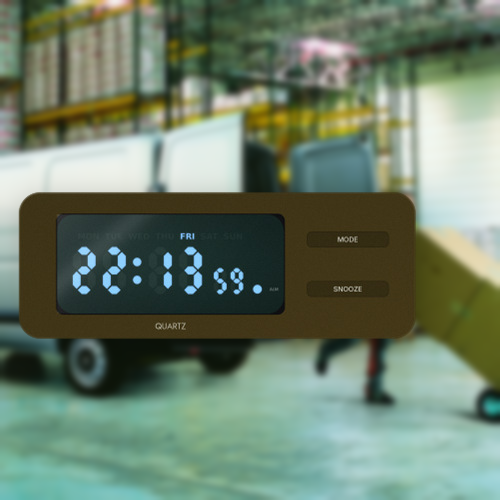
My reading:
22 h 13 min 59 s
